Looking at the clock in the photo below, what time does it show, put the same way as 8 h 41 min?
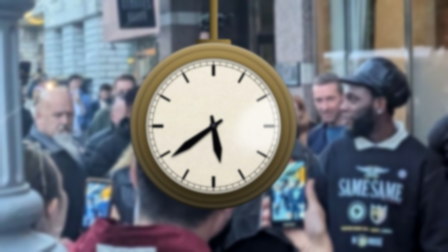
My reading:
5 h 39 min
